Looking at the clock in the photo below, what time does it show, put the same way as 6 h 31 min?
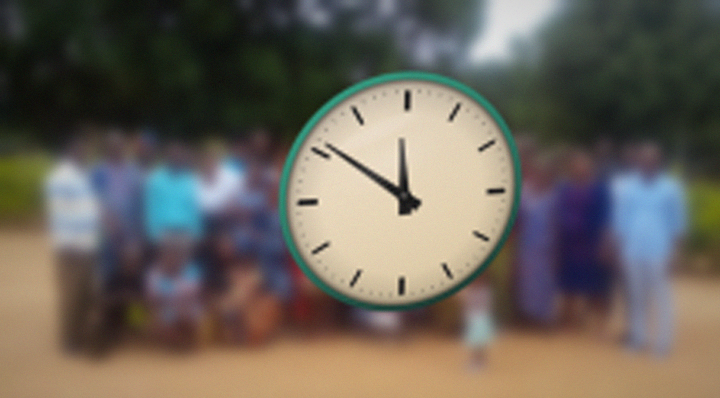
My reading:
11 h 51 min
